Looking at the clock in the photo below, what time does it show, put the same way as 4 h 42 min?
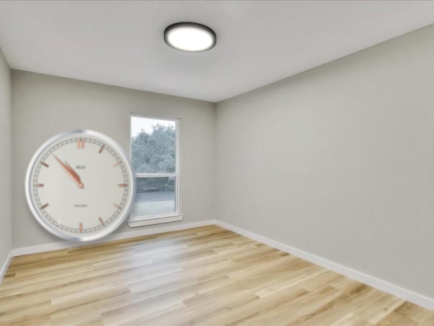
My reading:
10 h 53 min
